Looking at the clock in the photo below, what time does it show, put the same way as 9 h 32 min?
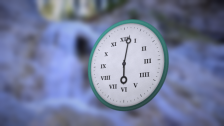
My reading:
6 h 02 min
